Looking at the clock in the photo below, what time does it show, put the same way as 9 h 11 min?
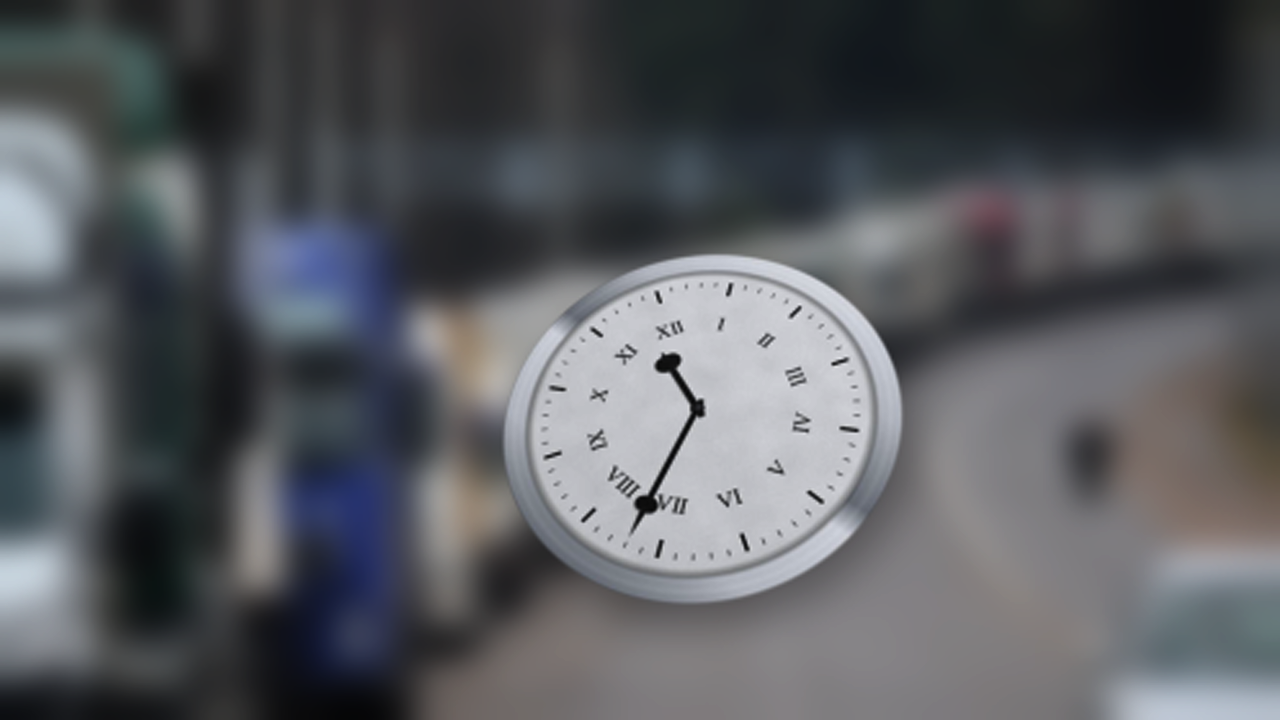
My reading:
11 h 37 min
